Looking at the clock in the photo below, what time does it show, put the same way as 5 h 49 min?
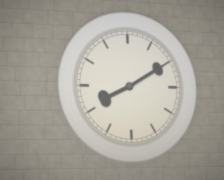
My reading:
8 h 10 min
